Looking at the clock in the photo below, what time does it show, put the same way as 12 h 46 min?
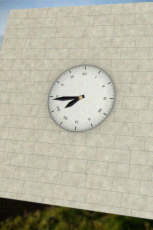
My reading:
7 h 44 min
